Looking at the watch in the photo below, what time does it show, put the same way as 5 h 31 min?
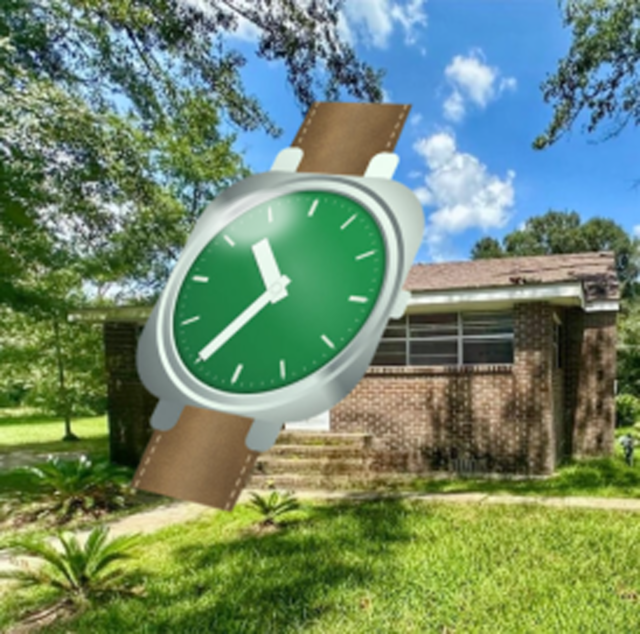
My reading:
10 h 35 min
